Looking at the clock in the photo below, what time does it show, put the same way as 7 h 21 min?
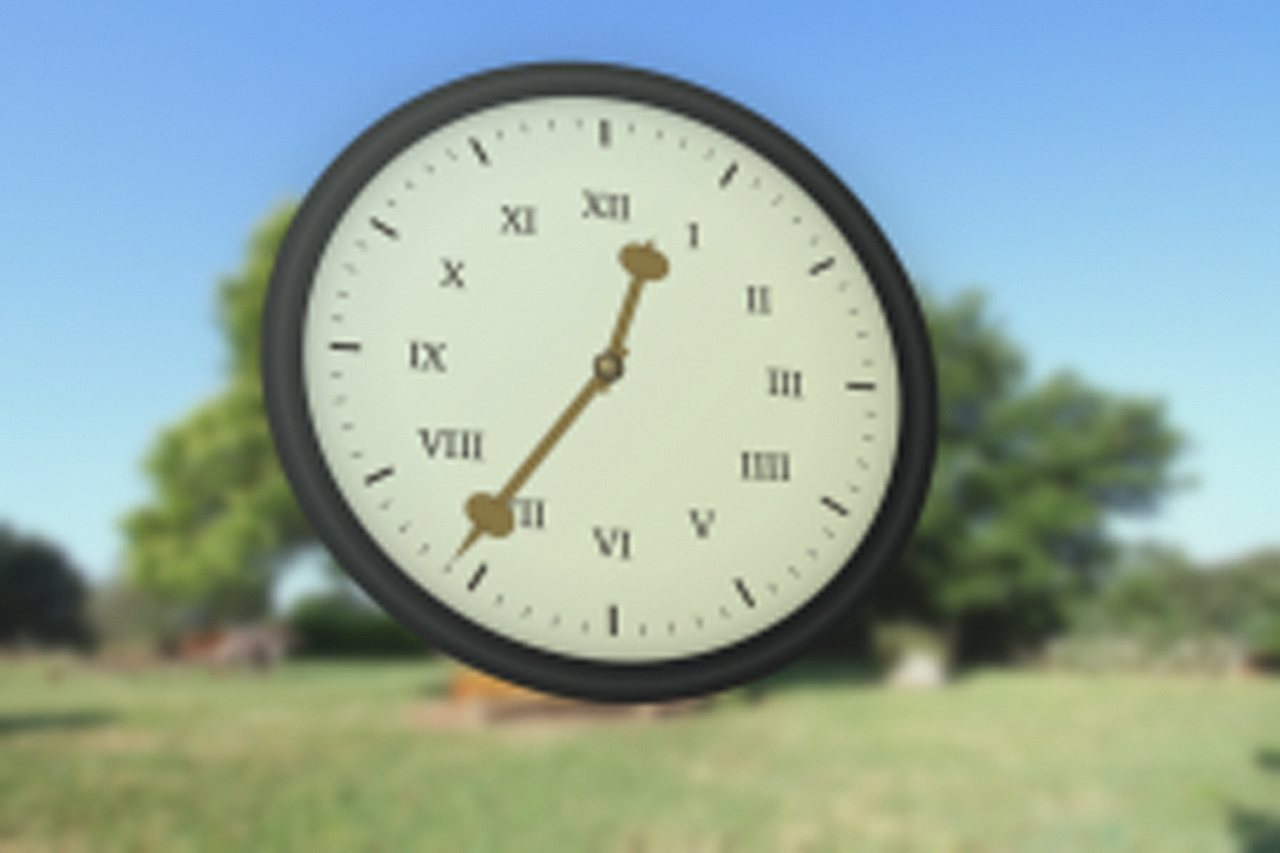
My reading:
12 h 36 min
